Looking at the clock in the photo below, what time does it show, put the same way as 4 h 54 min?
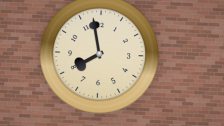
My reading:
7 h 58 min
